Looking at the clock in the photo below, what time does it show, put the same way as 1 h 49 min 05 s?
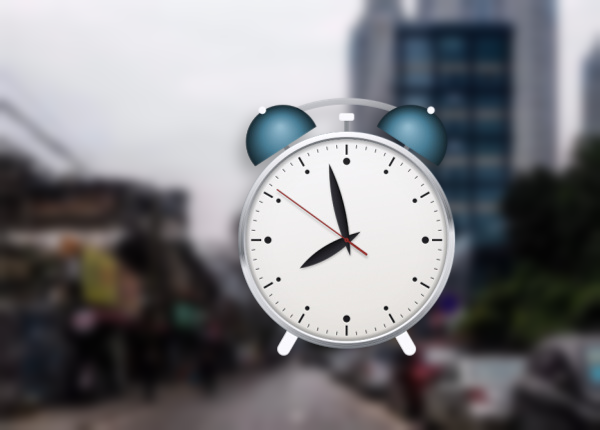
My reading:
7 h 57 min 51 s
